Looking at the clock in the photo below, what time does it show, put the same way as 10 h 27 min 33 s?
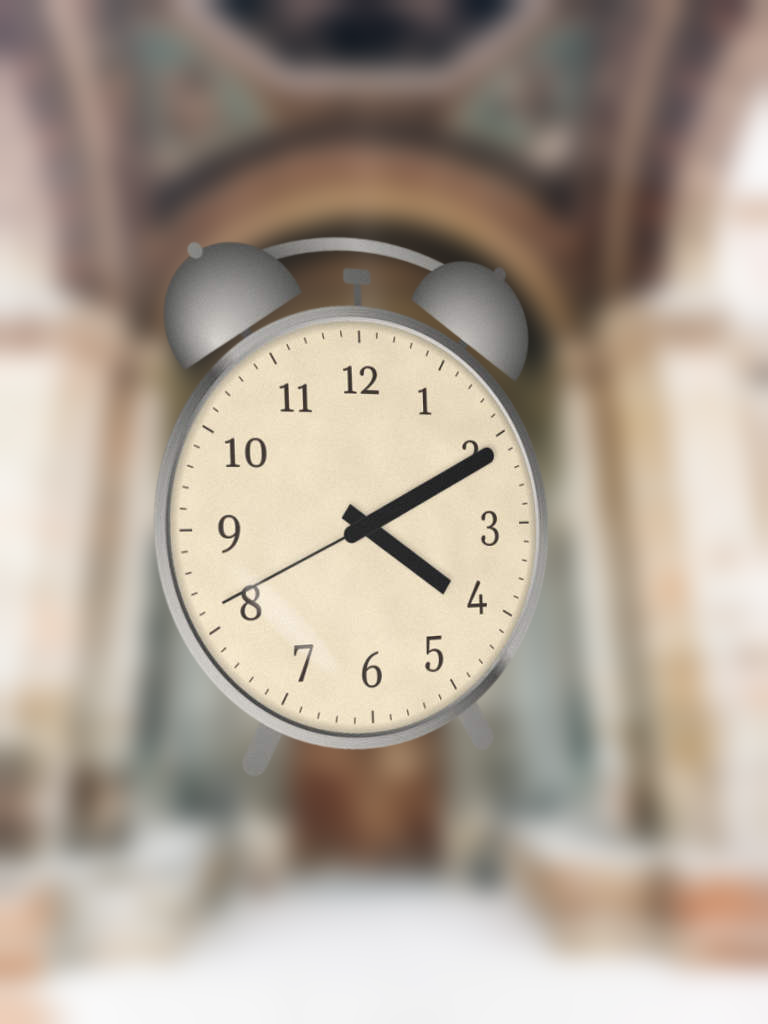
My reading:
4 h 10 min 41 s
